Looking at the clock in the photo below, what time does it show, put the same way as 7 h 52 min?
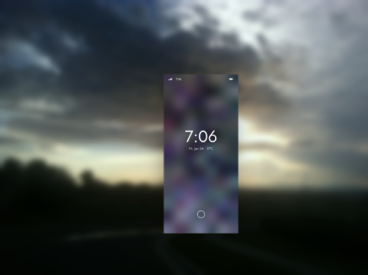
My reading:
7 h 06 min
